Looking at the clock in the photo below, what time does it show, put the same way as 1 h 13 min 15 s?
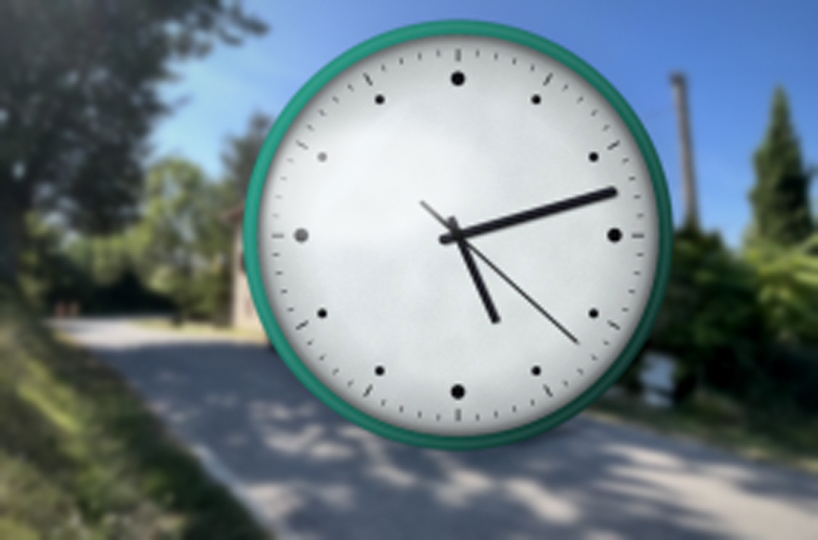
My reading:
5 h 12 min 22 s
